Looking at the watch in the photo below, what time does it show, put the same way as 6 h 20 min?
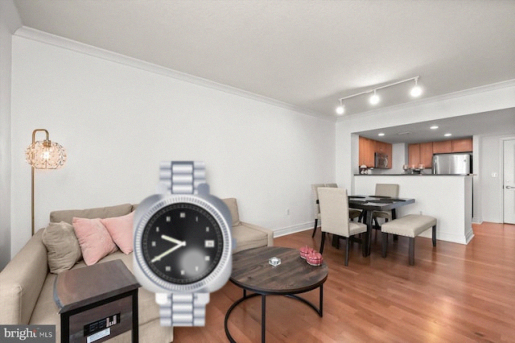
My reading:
9 h 40 min
